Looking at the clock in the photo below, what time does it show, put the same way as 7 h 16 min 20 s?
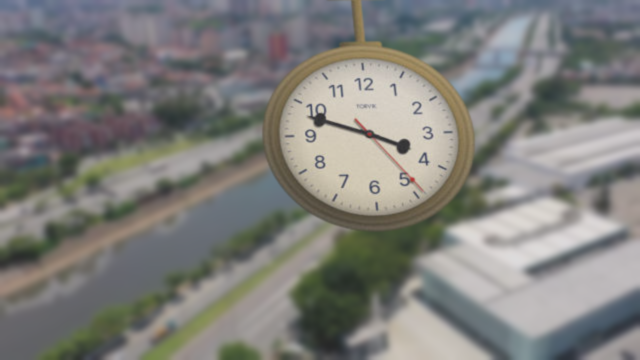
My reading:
3 h 48 min 24 s
